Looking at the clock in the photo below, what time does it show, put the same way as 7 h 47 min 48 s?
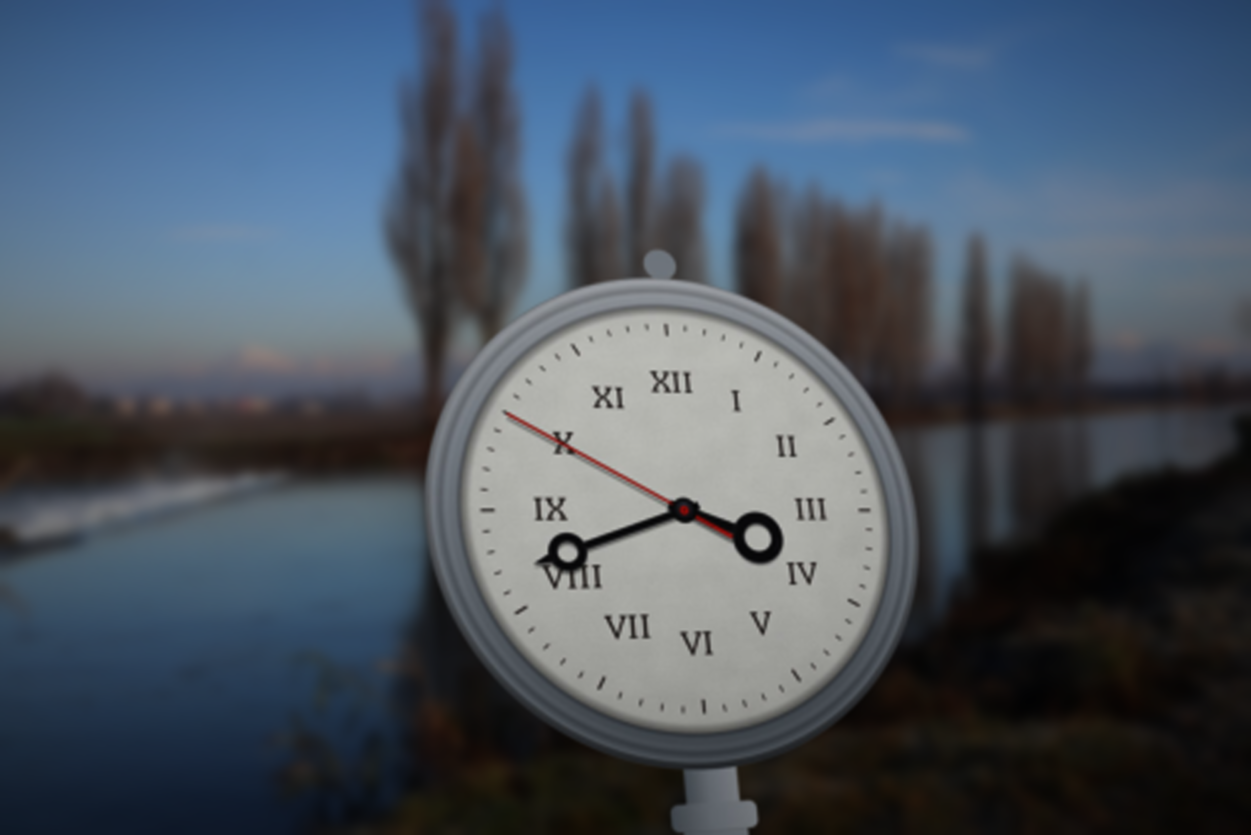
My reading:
3 h 41 min 50 s
